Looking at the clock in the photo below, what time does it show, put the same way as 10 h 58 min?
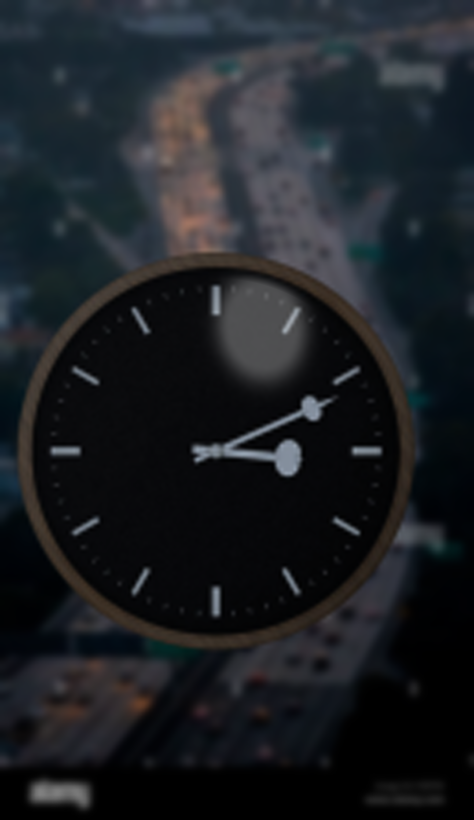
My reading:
3 h 11 min
